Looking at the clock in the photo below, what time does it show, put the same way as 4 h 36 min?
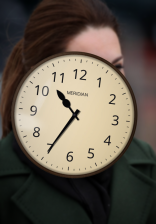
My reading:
10 h 35 min
